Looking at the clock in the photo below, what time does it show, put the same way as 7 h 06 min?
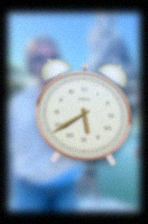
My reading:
5 h 39 min
